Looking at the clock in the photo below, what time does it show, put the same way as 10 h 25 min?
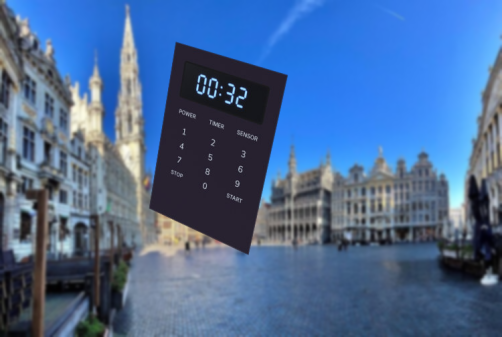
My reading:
0 h 32 min
